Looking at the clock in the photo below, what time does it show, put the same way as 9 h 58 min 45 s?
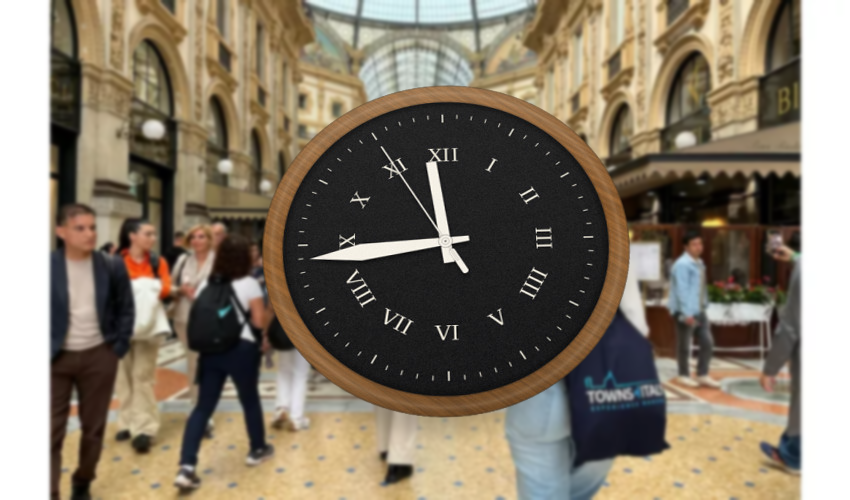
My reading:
11 h 43 min 55 s
